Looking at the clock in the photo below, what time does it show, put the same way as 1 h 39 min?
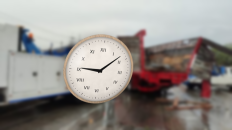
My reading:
9 h 08 min
